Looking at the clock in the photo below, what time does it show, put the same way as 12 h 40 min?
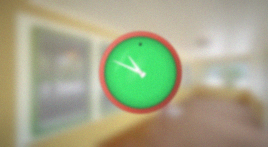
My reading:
10 h 49 min
